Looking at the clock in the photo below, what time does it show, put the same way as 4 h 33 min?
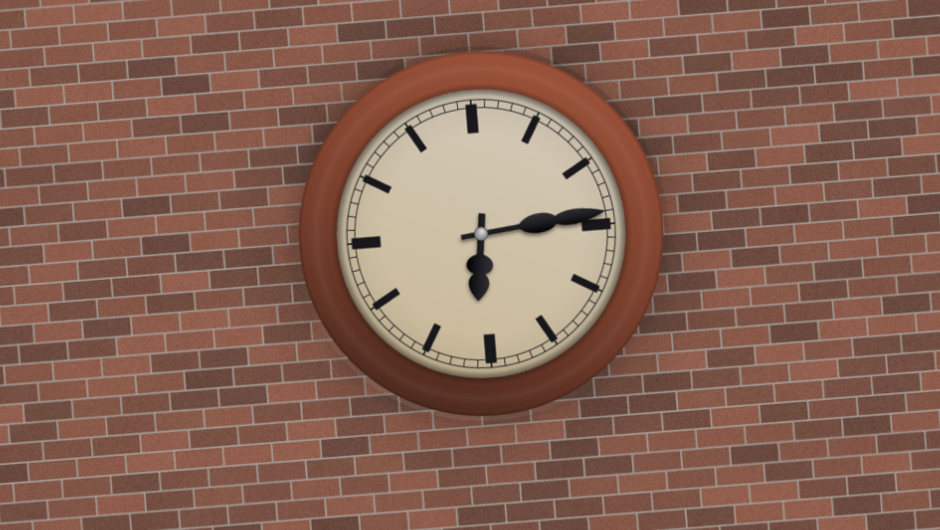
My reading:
6 h 14 min
